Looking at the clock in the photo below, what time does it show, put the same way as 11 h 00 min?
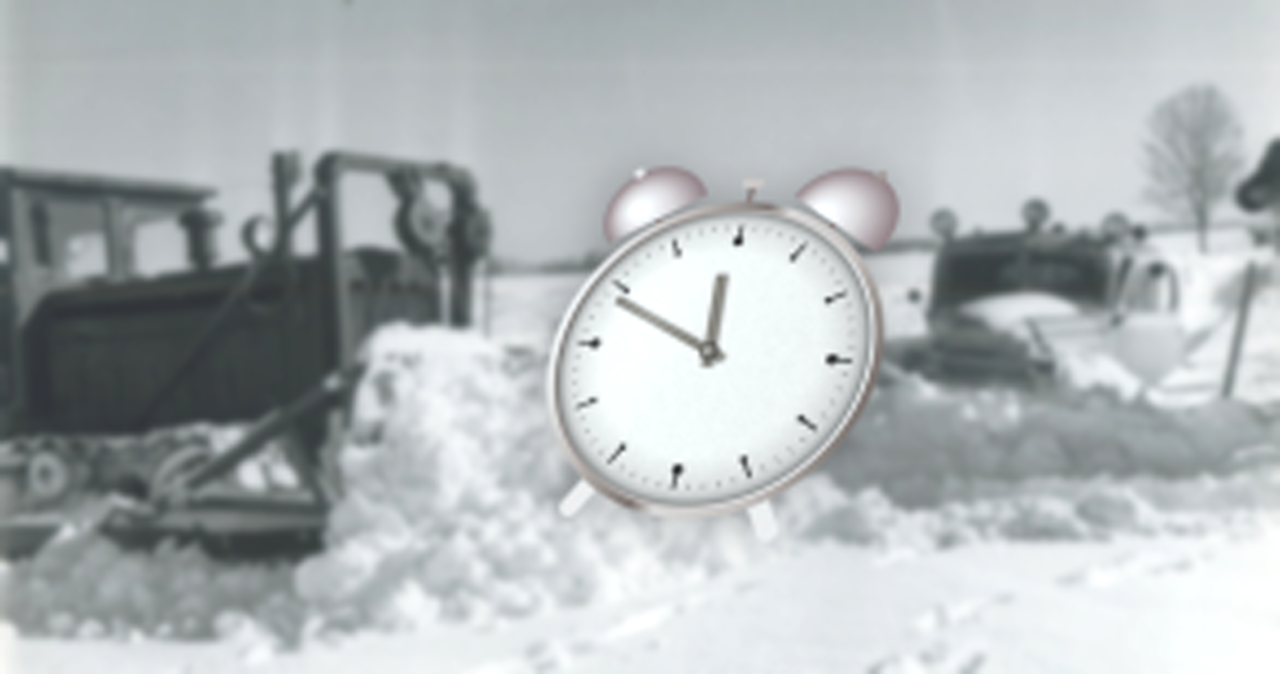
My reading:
11 h 49 min
